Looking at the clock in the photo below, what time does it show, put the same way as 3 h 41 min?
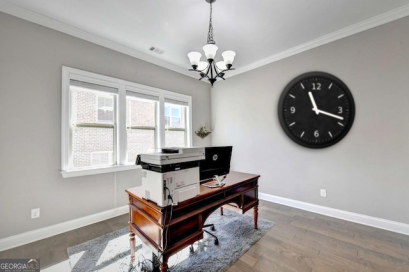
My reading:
11 h 18 min
